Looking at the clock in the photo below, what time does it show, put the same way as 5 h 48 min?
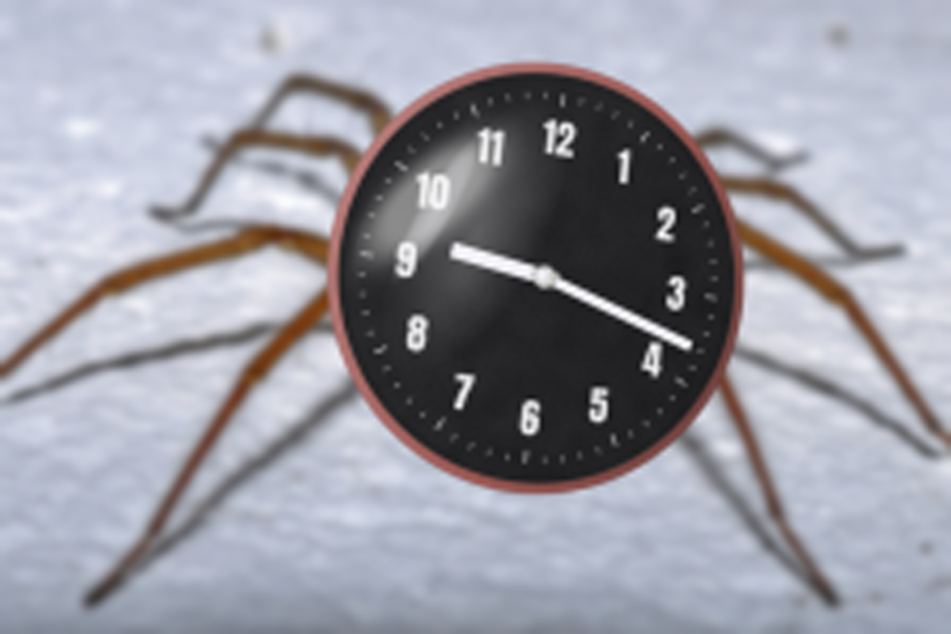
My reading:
9 h 18 min
